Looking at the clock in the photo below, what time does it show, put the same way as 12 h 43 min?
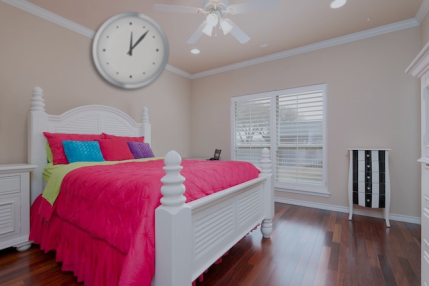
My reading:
12 h 07 min
